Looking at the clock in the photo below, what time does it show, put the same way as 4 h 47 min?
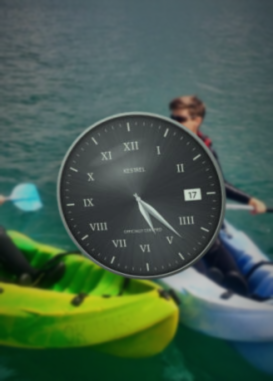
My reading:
5 h 23 min
